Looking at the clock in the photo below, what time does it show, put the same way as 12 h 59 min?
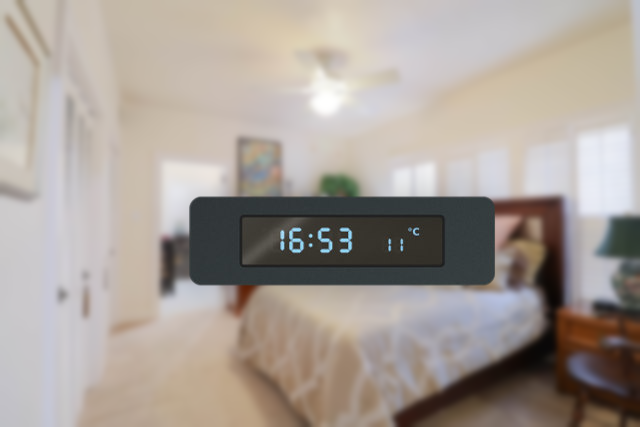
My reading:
16 h 53 min
